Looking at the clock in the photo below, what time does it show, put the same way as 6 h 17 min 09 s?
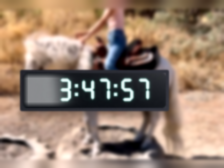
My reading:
3 h 47 min 57 s
